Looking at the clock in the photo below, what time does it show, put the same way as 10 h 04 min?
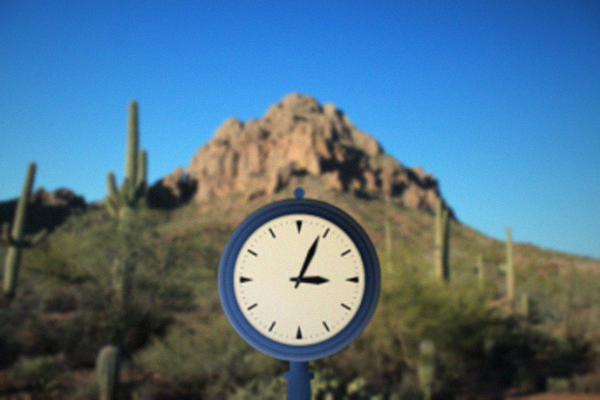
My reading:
3 h 04 min
